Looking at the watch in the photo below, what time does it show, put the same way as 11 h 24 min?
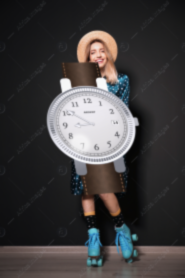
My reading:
8 h 51 min
